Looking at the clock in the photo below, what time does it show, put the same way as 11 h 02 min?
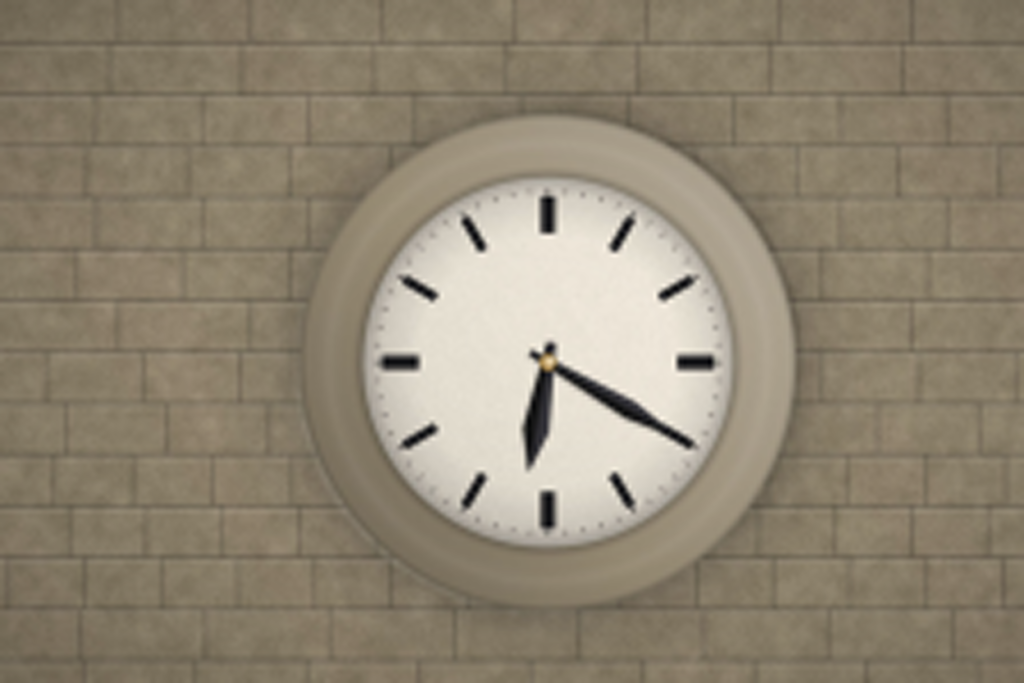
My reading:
6 h 20 min
